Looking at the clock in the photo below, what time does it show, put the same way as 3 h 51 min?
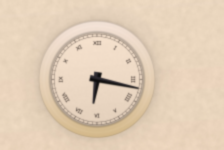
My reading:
6 h 17 min
